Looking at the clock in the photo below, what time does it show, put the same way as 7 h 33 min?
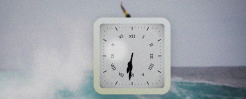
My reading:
6 h 31 min
